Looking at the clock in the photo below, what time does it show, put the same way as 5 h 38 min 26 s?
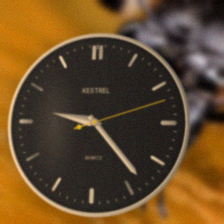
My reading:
9 h 23 min 12 s
